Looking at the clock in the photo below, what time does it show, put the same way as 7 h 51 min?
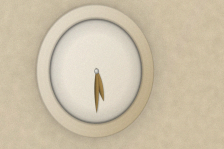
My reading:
5 h 30 min
